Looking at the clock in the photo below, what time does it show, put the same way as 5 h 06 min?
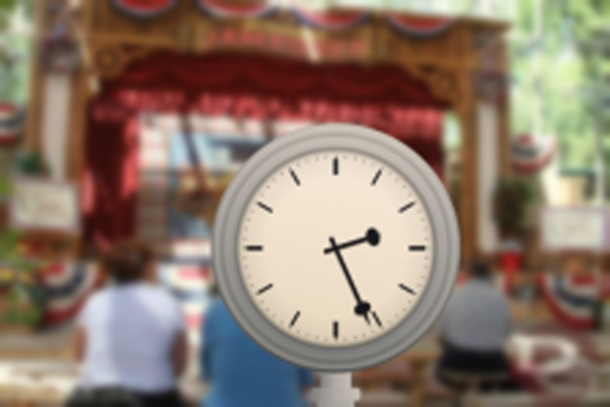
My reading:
2 h 26 min
